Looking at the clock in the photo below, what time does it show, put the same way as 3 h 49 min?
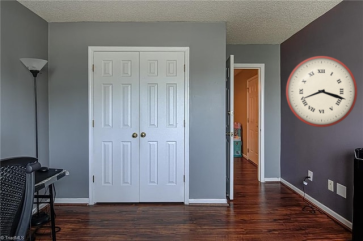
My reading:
8 h 18 min
